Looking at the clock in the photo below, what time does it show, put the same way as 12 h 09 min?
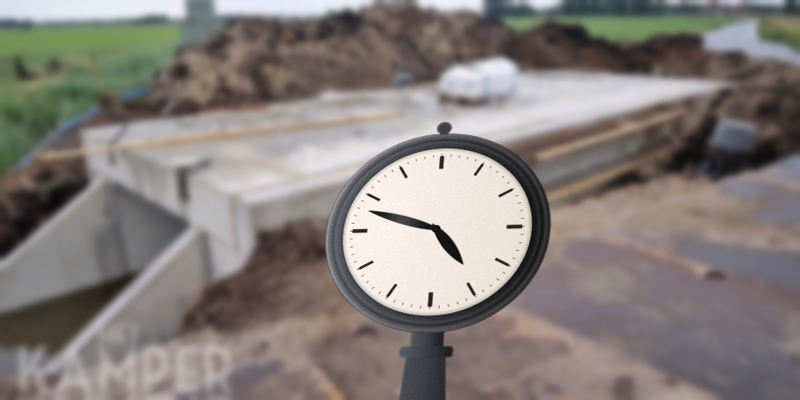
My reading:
4 h 48 min
